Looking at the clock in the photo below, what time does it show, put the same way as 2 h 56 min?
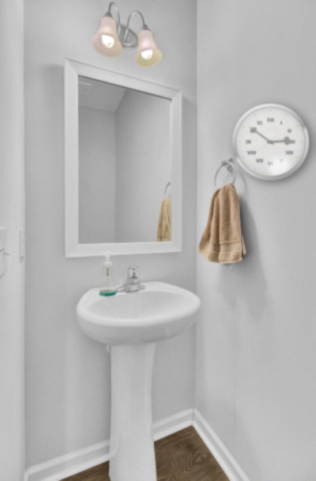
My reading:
2 h 51 min
